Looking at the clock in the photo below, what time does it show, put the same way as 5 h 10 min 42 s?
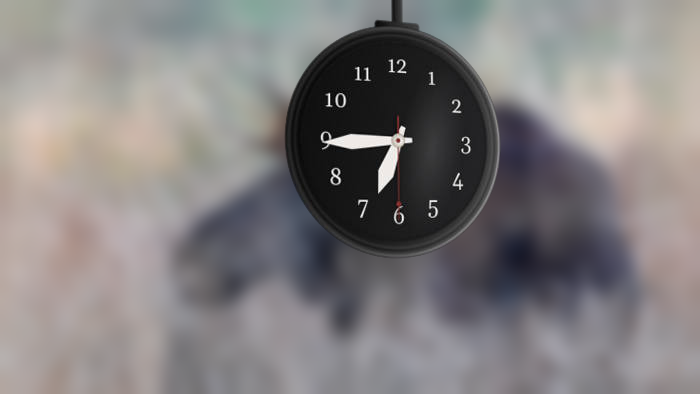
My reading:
6 h 44 min 30 s
